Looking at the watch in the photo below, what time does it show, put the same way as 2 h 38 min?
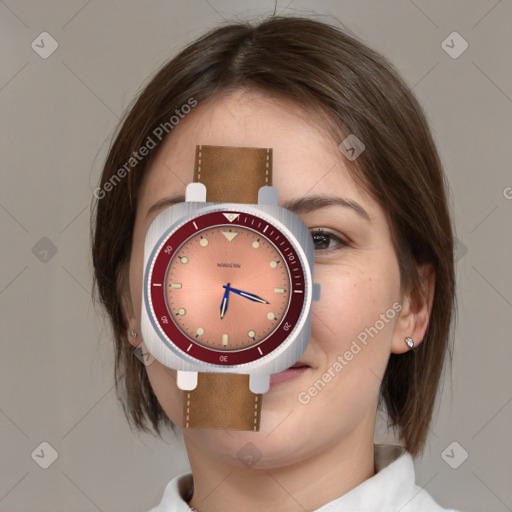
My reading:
6 h 18 min
